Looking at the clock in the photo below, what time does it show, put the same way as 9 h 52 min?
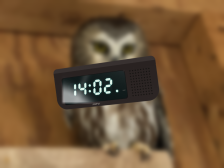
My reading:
14 h 02 min
